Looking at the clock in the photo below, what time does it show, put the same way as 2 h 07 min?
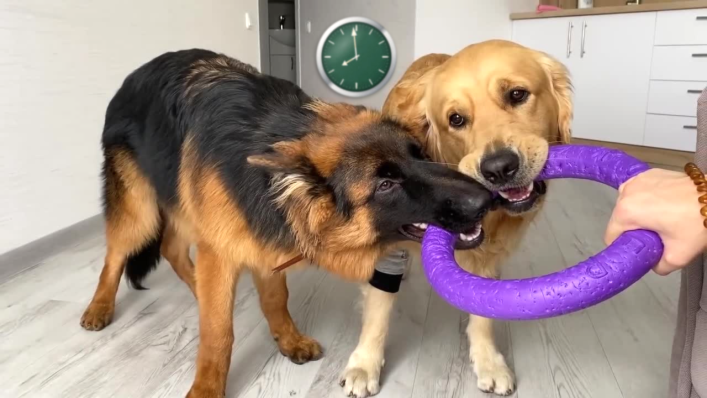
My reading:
7 h 59 min
